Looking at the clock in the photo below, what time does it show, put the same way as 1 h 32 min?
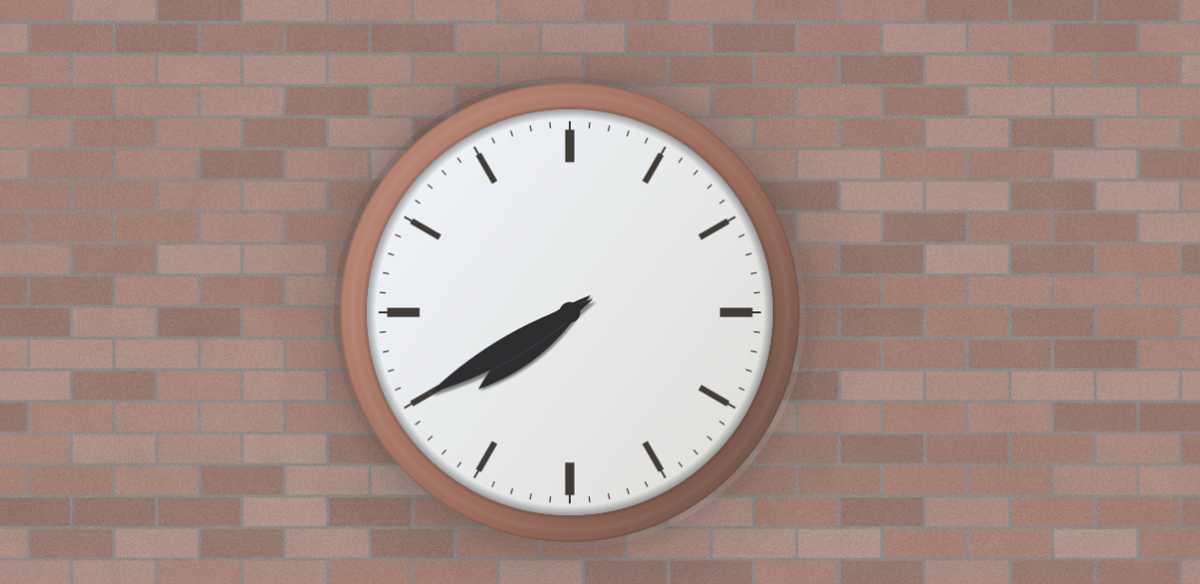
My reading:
7 h 40 min
